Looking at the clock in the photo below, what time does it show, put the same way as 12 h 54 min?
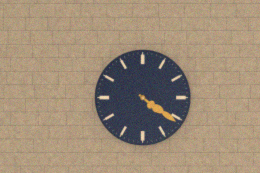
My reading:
4 h 21 min
